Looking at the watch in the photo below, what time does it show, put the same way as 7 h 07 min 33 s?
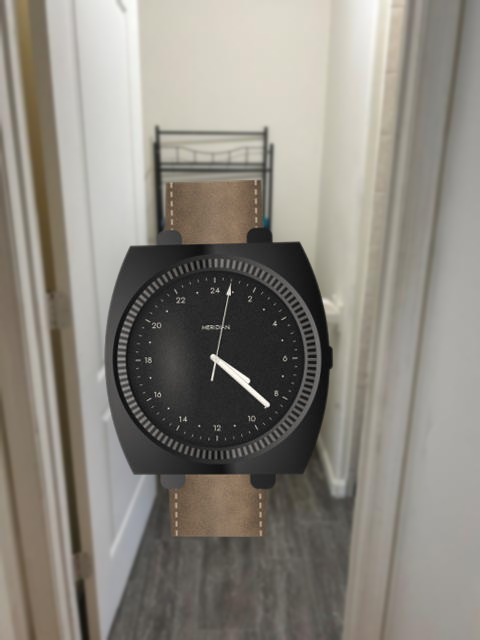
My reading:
8 h 22 min 02 s
